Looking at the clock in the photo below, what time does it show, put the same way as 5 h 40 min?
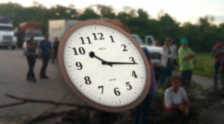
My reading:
10 h 16 min
